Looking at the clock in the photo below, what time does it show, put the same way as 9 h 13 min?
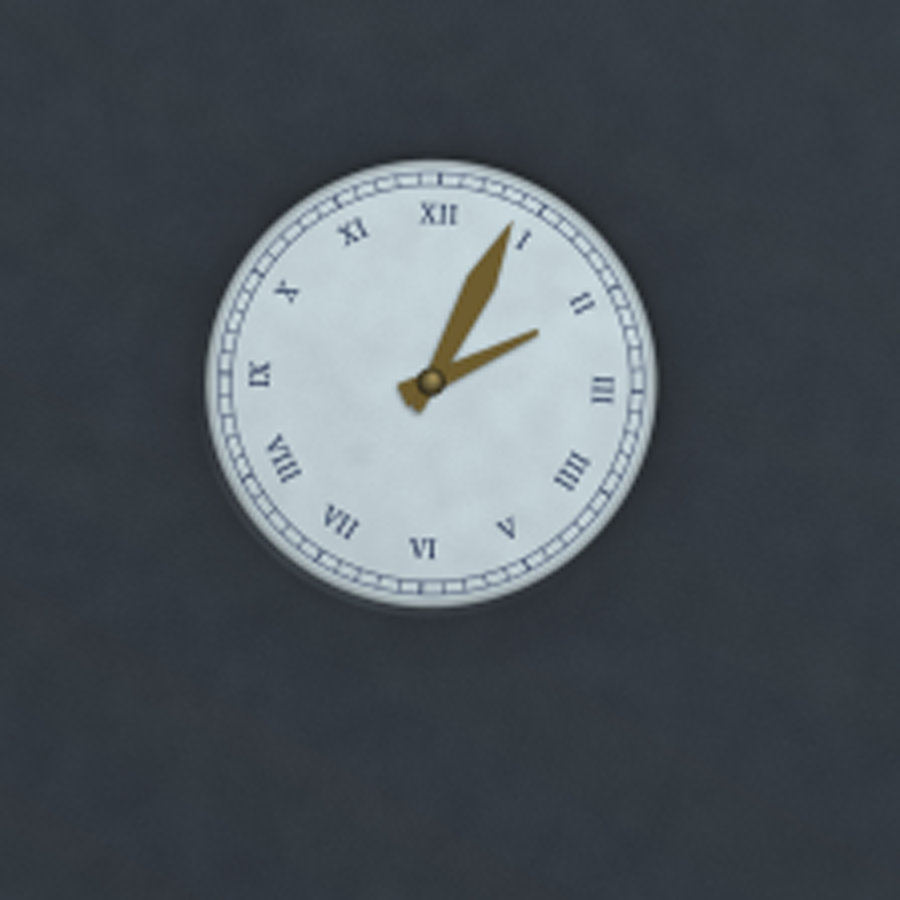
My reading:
2 h 04 min
